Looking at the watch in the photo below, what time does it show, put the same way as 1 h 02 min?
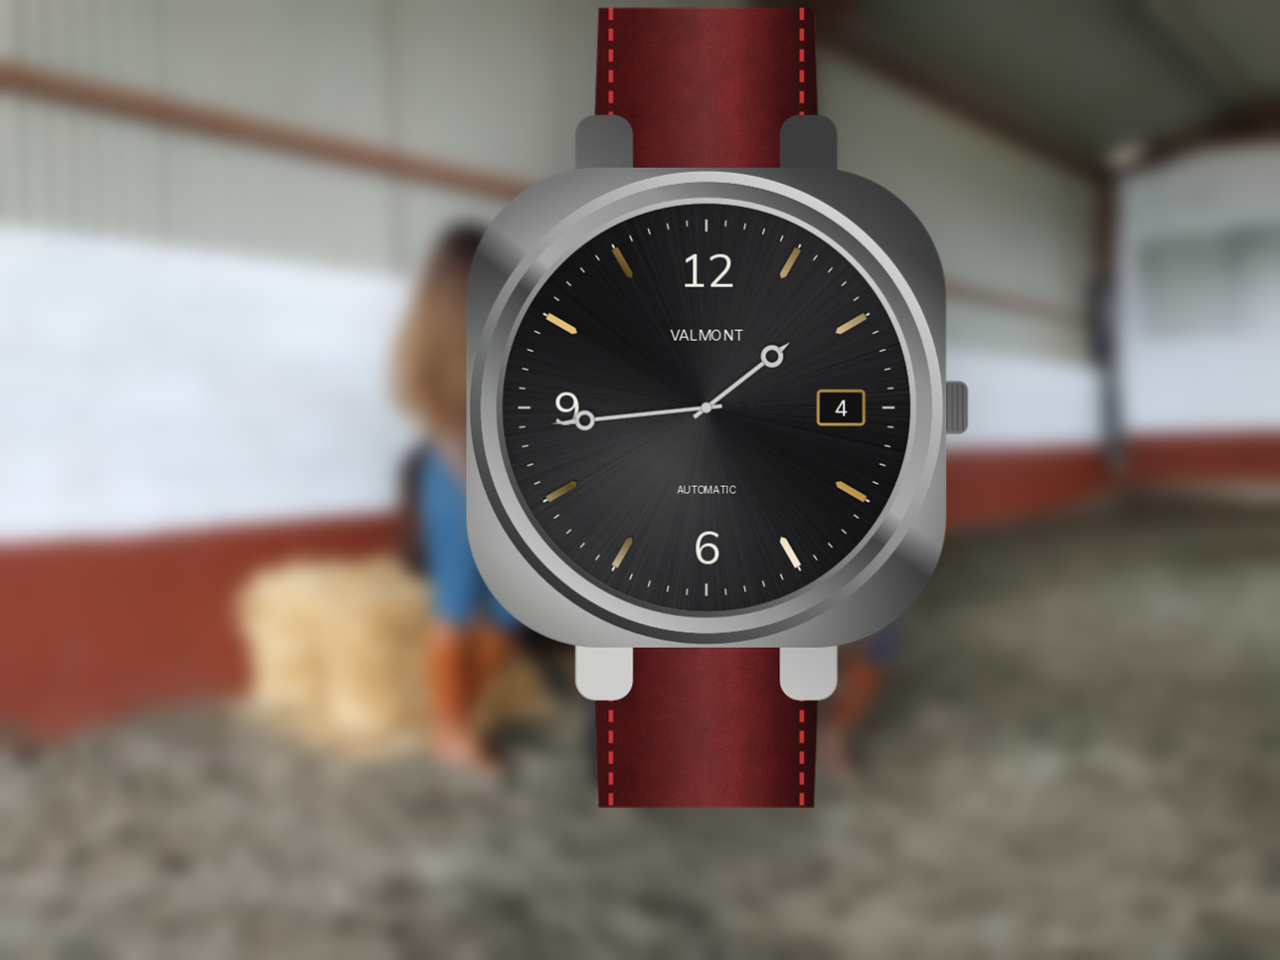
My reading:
1 h 44 min
